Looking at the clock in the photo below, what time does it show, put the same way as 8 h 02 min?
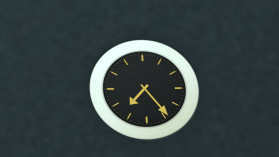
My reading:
7 h 24 min
